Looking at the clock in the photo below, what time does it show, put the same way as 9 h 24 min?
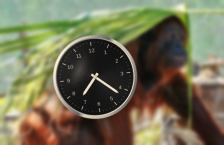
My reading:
7 h 22 min
